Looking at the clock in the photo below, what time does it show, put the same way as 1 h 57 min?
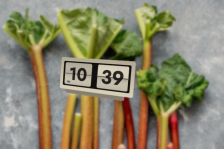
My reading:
10 h 39 min
